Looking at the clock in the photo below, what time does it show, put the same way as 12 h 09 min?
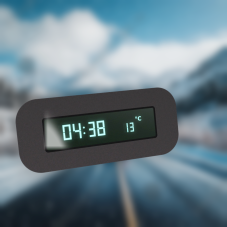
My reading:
4 h 38 min
